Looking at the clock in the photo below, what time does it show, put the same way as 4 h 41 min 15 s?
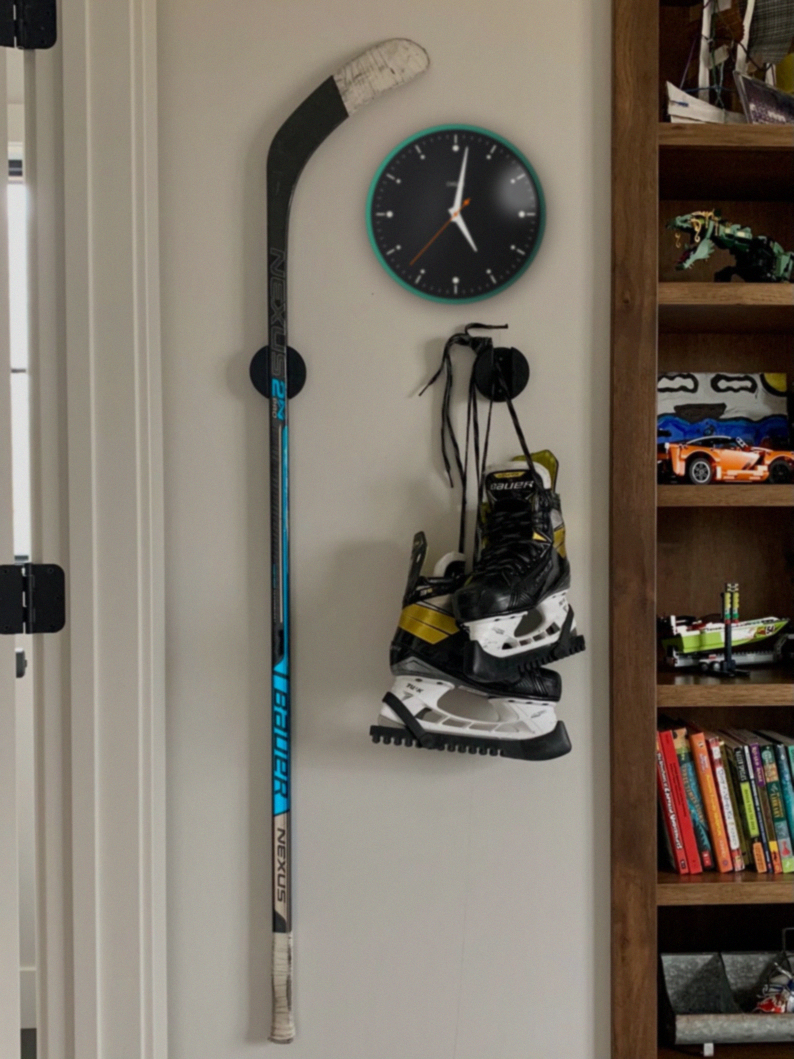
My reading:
5 h 01 min 37 s
